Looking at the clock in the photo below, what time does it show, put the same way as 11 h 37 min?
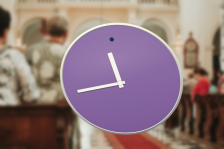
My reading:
11 h 44 min
